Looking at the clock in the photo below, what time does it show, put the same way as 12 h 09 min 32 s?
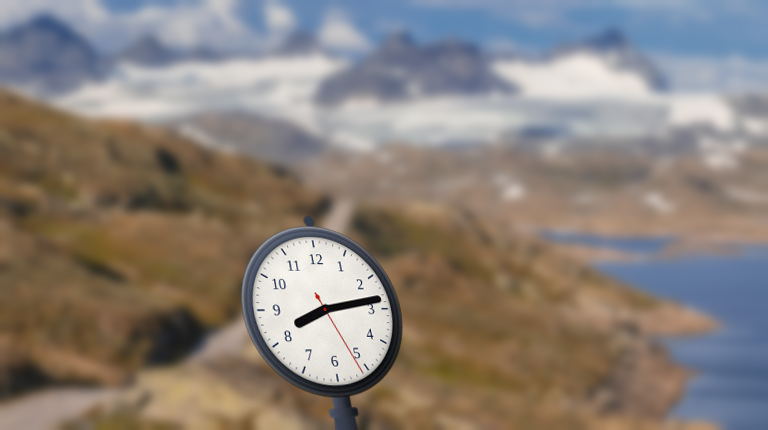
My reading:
8 h 13 min 26 s
